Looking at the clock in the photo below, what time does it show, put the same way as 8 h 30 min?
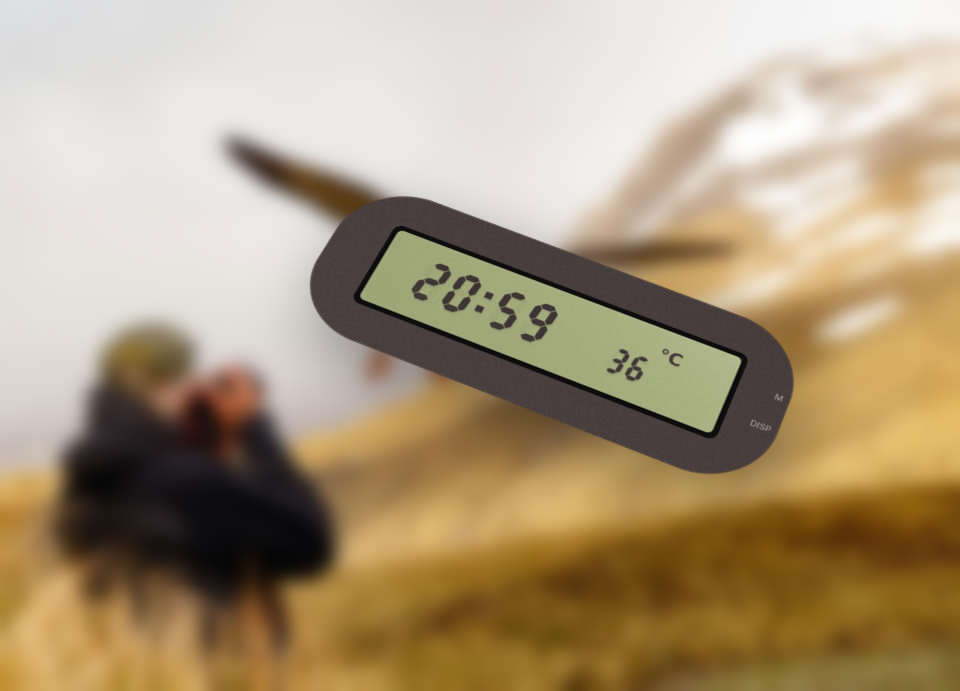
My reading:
20 h 59 min
